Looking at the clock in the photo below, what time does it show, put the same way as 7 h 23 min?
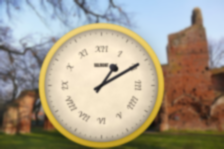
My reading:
1 h 10 min
